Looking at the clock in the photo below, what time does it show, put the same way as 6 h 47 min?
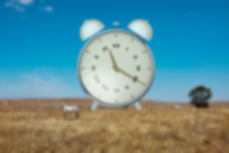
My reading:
11 h 20 min
